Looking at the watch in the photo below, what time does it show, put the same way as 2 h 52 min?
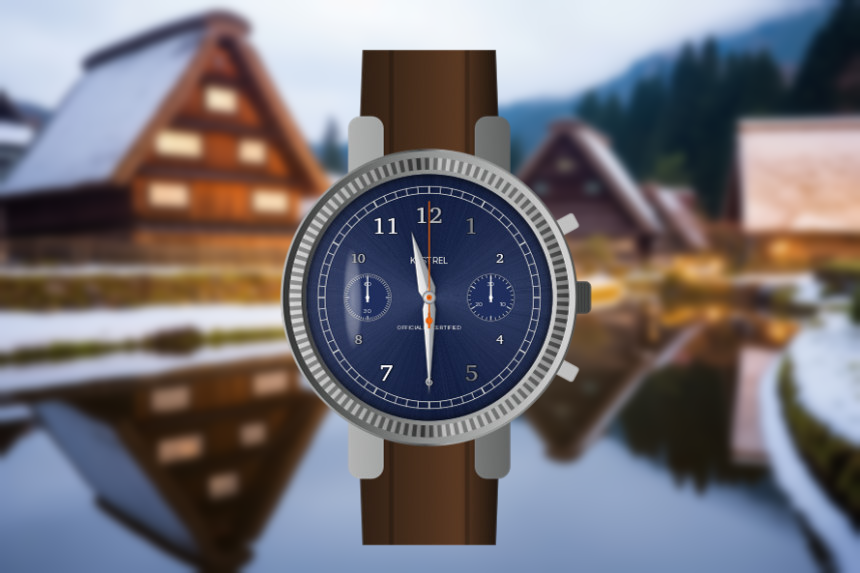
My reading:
11 h 30 min
